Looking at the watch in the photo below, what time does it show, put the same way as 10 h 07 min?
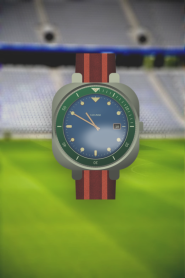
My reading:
10 h 50 min
